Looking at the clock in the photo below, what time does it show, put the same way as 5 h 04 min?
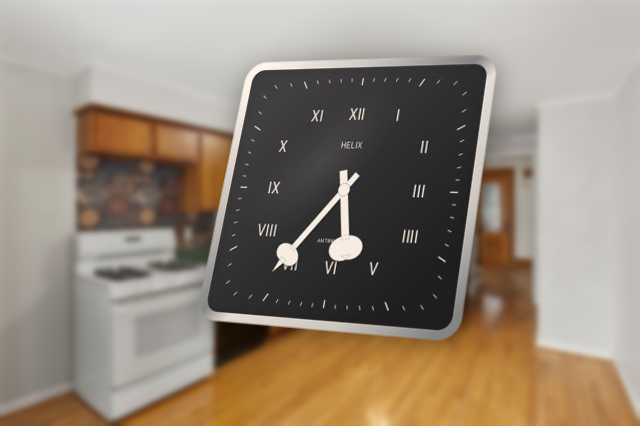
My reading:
5 h 36 min
